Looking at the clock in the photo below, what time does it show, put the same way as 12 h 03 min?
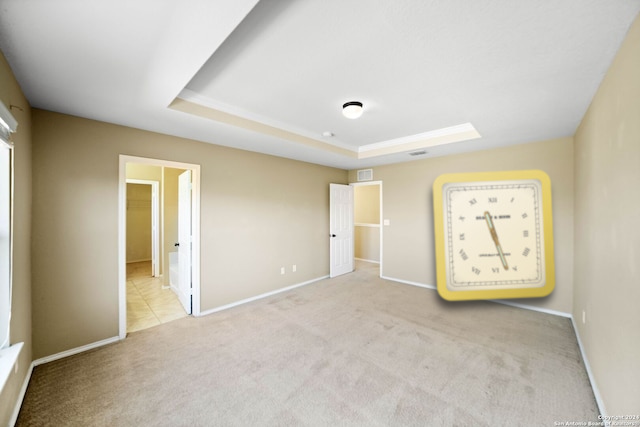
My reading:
11 h 27 min
